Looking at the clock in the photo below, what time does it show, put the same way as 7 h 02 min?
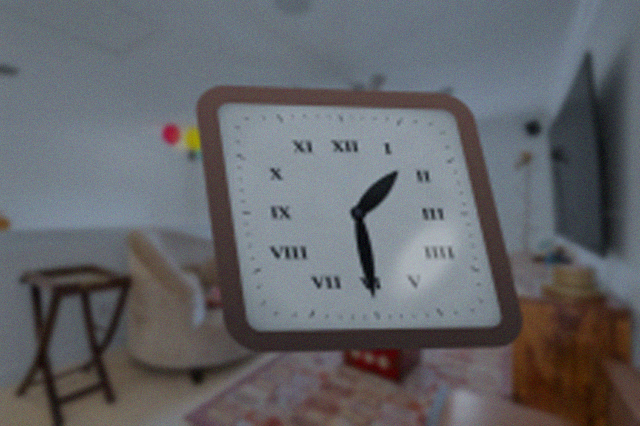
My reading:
1 h 30 min
